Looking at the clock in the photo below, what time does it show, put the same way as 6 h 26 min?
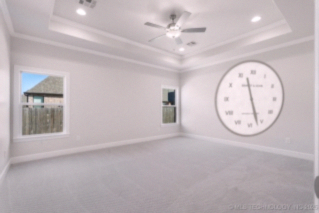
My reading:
11 h 27 min
